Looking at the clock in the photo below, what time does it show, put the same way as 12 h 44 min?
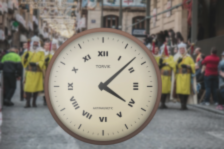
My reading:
4 h 08 min
